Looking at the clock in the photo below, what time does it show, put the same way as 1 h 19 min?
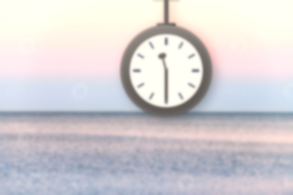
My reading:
11 h 30 min
